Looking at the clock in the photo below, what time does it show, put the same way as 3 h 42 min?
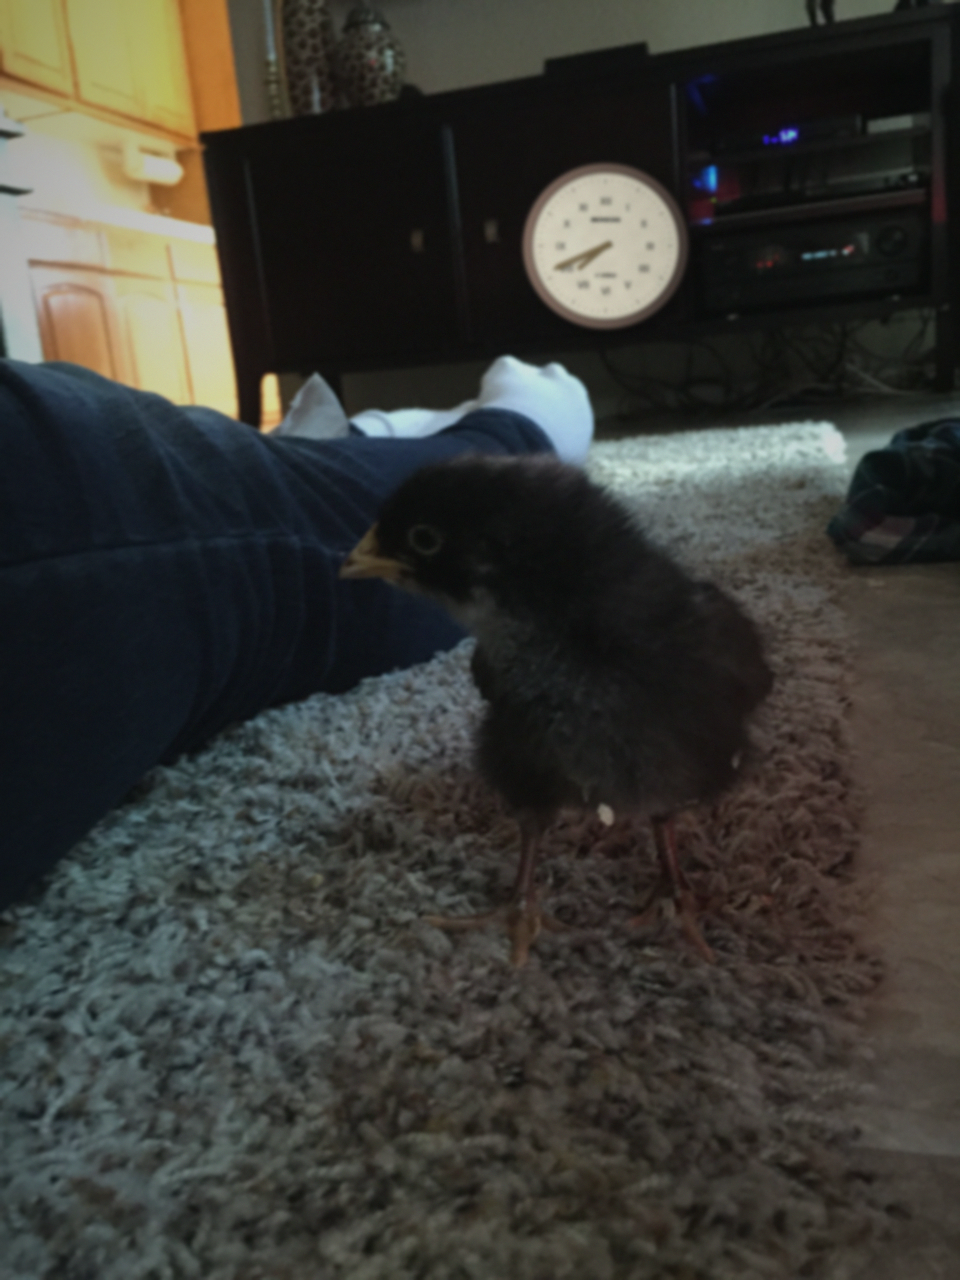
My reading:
7 h 41 min
